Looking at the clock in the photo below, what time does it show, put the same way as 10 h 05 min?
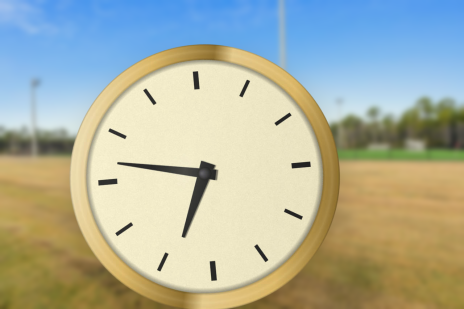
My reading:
6 h 47 min
